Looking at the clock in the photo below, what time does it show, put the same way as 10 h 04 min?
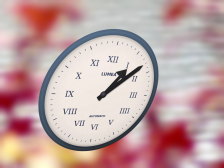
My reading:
1 h 08 min
